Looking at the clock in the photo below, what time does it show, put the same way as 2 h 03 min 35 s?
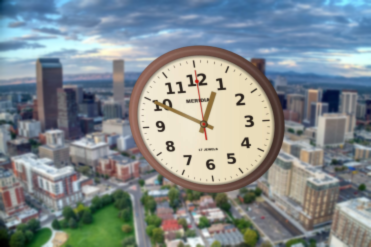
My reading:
12 h 50 min 00 s
